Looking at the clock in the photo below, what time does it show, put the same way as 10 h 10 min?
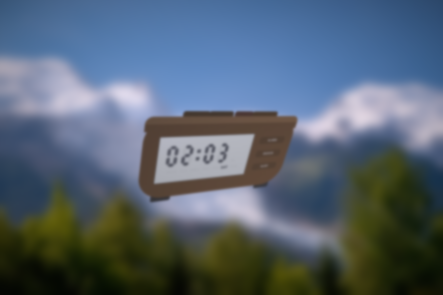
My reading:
2 h 03 min
